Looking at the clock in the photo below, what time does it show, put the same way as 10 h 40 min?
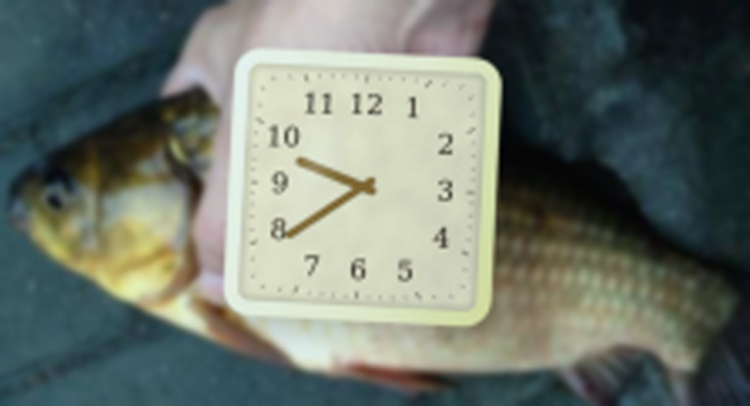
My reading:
9 h 39 min
